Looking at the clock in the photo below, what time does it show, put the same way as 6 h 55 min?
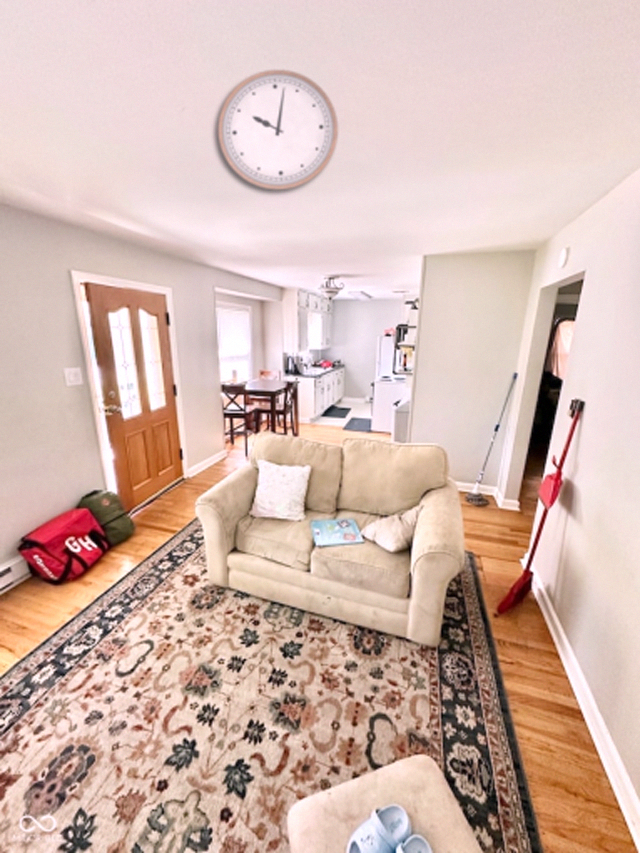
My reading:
10 h 02 min
